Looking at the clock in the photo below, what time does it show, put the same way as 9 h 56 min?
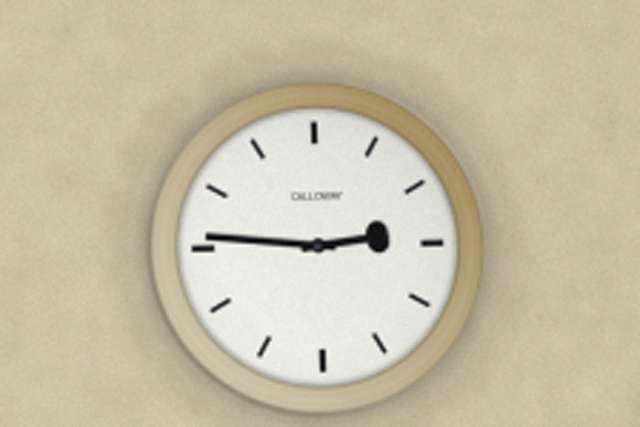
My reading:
2 h 46 min
